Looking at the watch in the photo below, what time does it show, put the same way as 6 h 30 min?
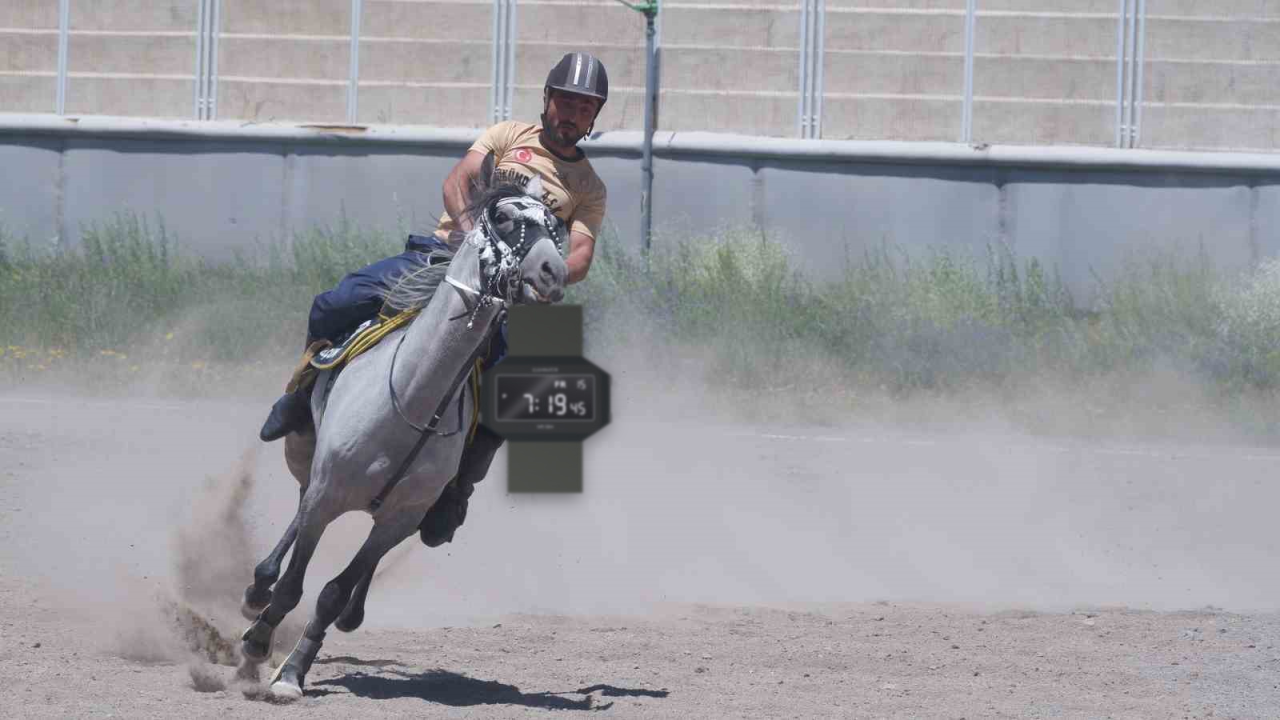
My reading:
7 h 19 min
